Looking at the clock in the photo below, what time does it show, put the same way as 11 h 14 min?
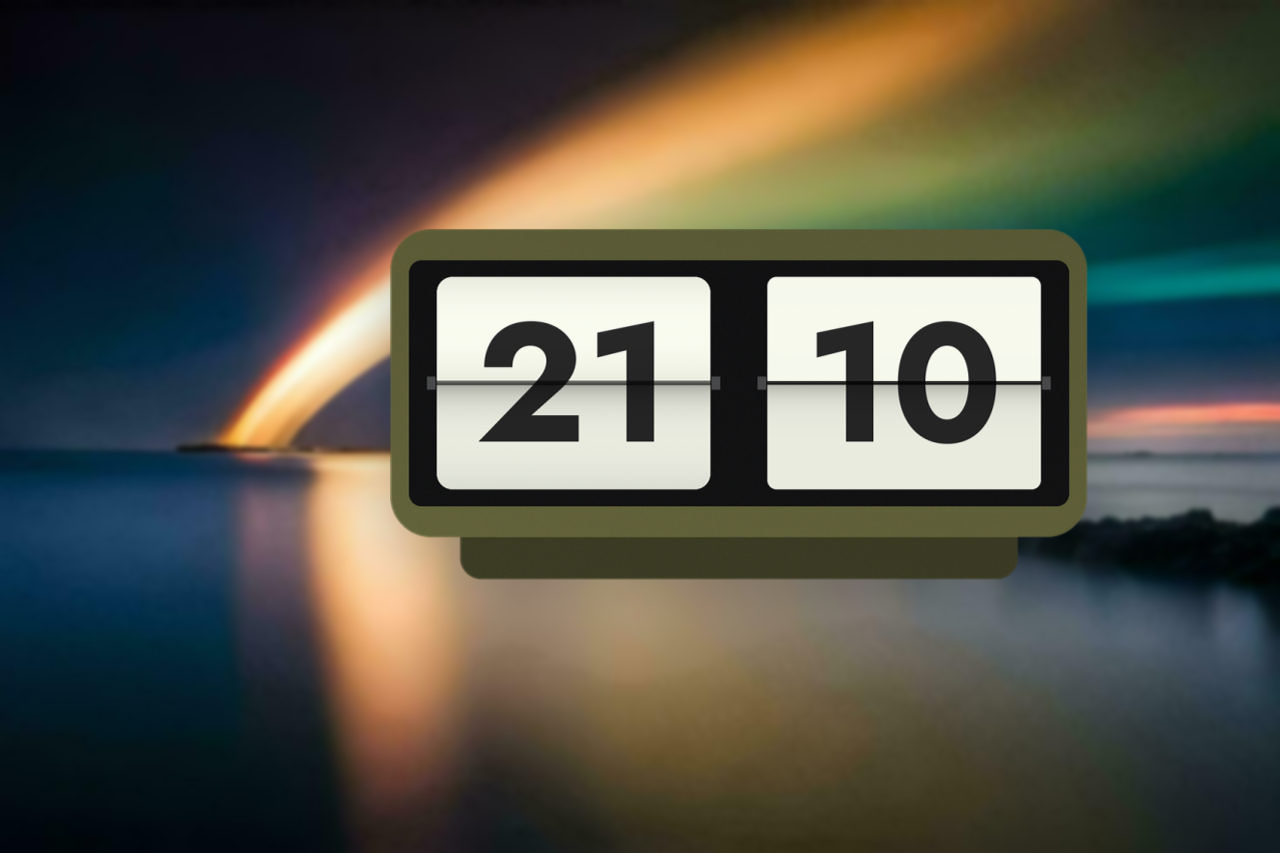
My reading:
21 h 10 min
